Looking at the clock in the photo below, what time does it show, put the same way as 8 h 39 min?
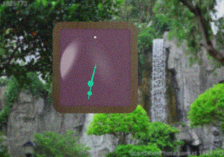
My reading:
6 h 32 min
